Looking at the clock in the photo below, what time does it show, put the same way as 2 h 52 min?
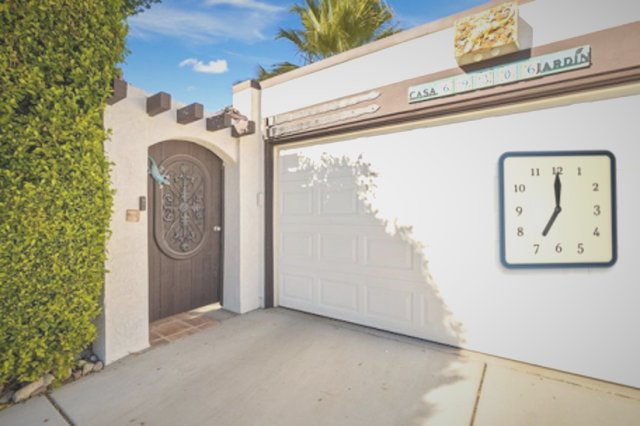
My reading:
7 h 00 min
